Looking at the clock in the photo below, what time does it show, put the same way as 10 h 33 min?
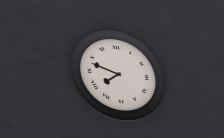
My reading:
7 h 48 min
